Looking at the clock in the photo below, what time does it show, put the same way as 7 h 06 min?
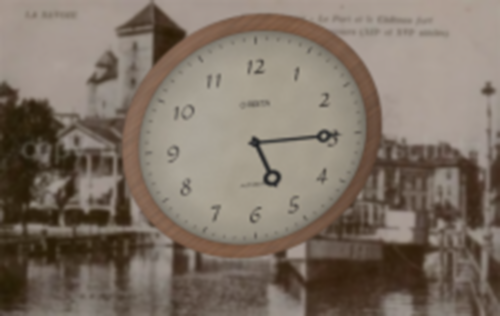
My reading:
5 h 15 min
